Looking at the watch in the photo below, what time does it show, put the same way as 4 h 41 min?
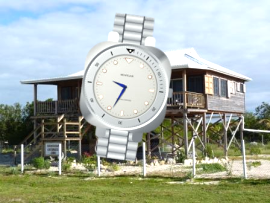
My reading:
9 h 34 min
